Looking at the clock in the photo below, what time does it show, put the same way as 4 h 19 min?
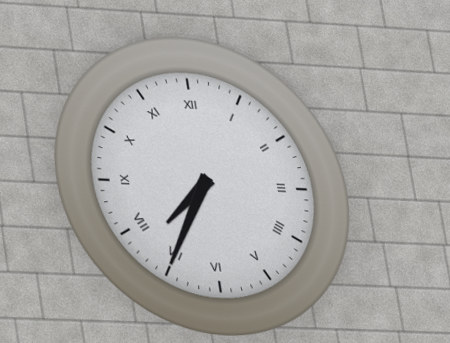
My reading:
7 h 35 min
